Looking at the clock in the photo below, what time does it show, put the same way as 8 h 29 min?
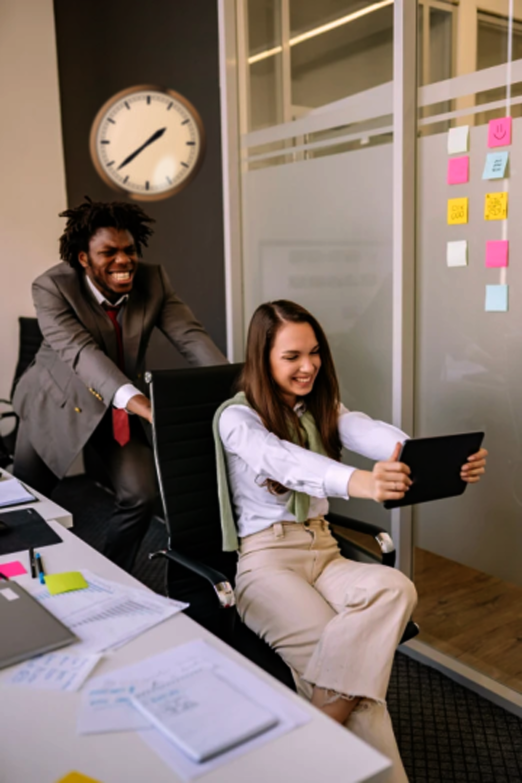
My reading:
1 h 38 min
